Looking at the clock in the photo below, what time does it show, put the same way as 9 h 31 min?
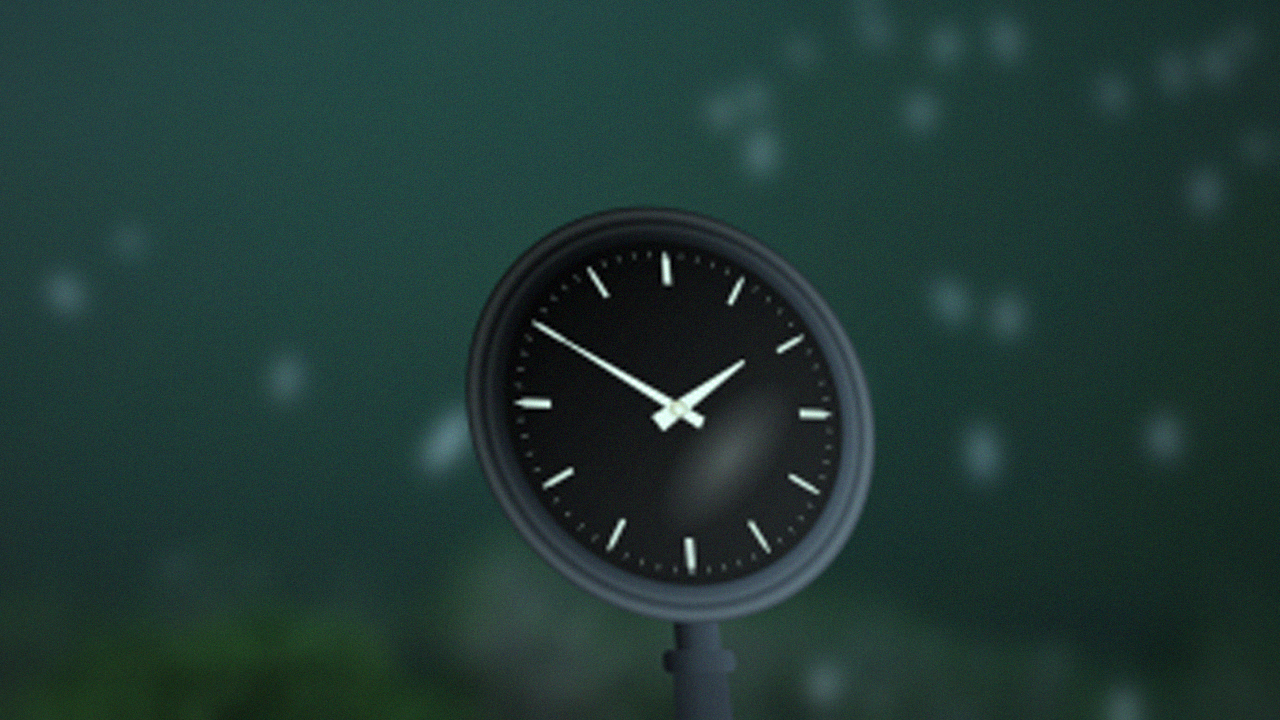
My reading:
1 h 50 min
